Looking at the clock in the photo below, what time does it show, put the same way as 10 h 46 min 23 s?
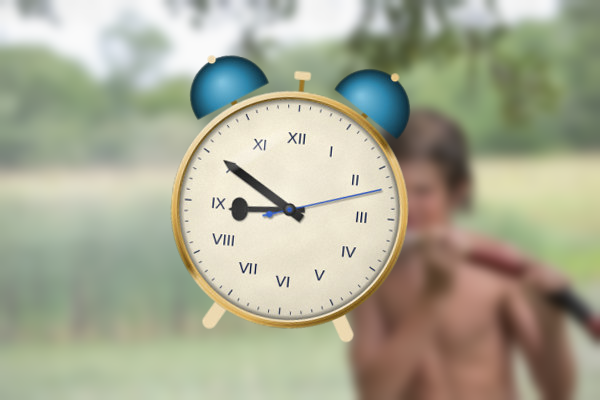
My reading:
8 h 50 min 12 s
